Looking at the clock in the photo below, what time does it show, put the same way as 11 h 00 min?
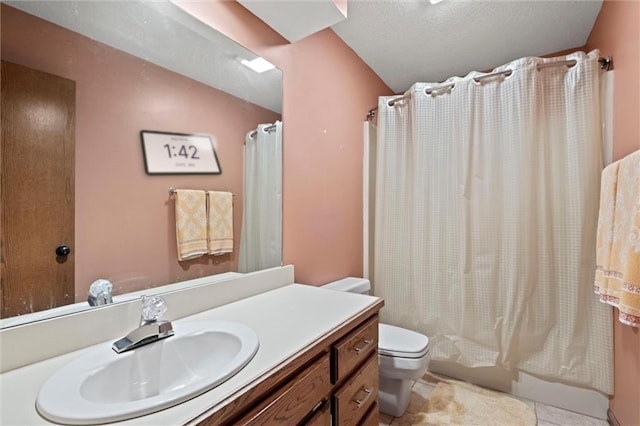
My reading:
1 h 42 min
